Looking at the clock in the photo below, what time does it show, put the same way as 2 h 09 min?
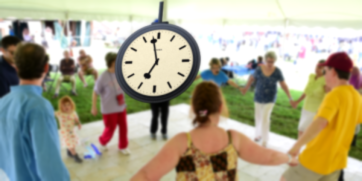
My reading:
6 h 58 min
